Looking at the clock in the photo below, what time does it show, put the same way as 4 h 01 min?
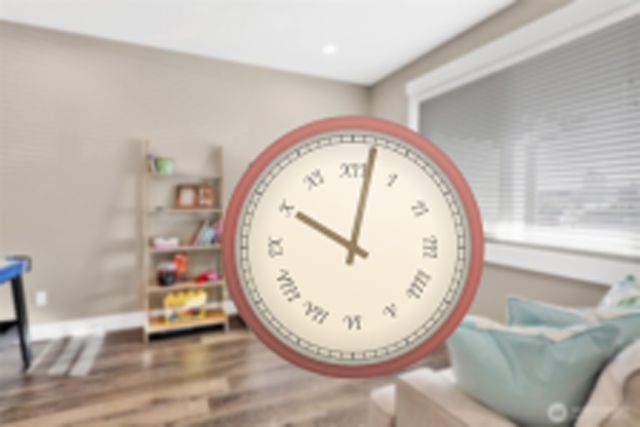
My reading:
10 h 02 min
